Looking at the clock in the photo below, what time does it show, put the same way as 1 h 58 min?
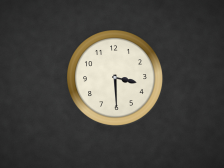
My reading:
3 h 30 min
